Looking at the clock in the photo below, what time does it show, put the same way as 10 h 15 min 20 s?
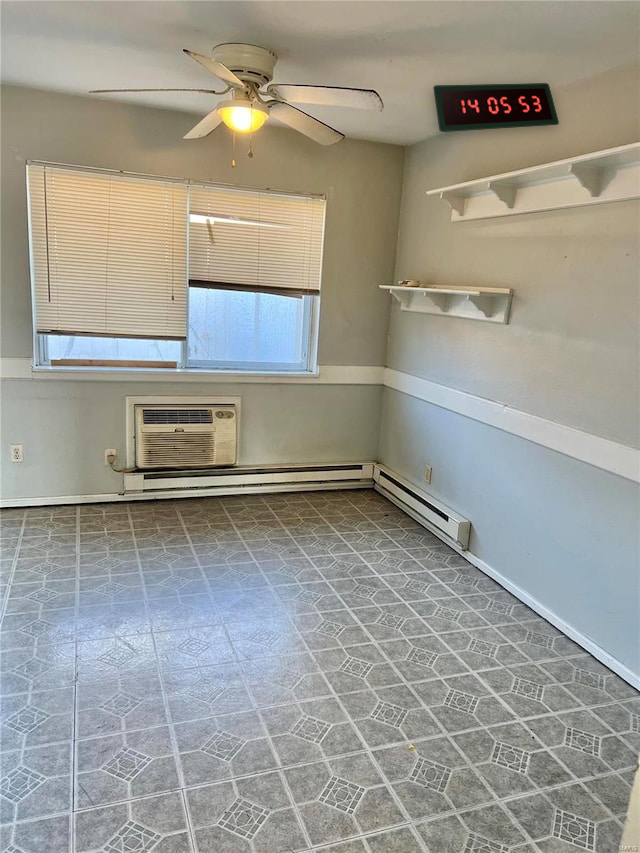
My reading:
14 h 05 min 53 s
